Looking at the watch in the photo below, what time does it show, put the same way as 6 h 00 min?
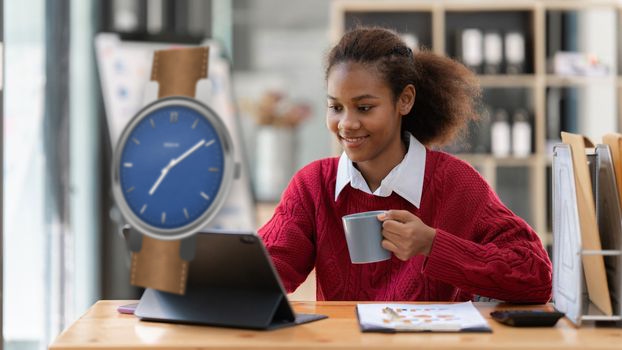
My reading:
7 h 09 min
